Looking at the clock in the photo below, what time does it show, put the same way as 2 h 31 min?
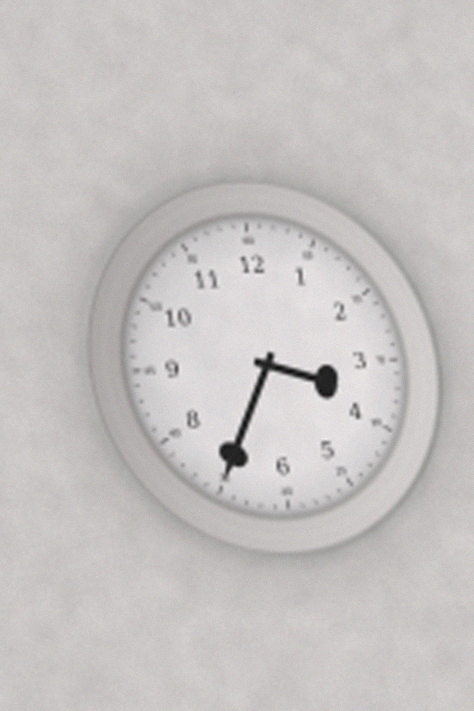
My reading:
3 h 35 min
